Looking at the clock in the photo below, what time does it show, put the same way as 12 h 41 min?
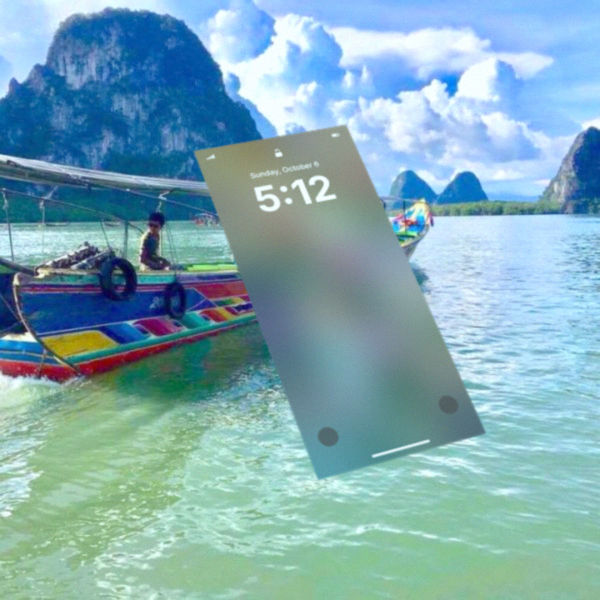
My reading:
5 h 12 min
